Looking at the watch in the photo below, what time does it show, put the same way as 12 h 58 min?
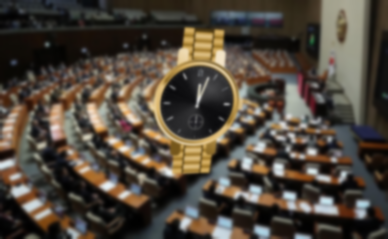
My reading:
12 h 03 min
